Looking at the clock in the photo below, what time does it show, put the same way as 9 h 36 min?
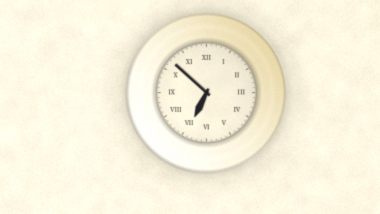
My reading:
6 h 52 min
